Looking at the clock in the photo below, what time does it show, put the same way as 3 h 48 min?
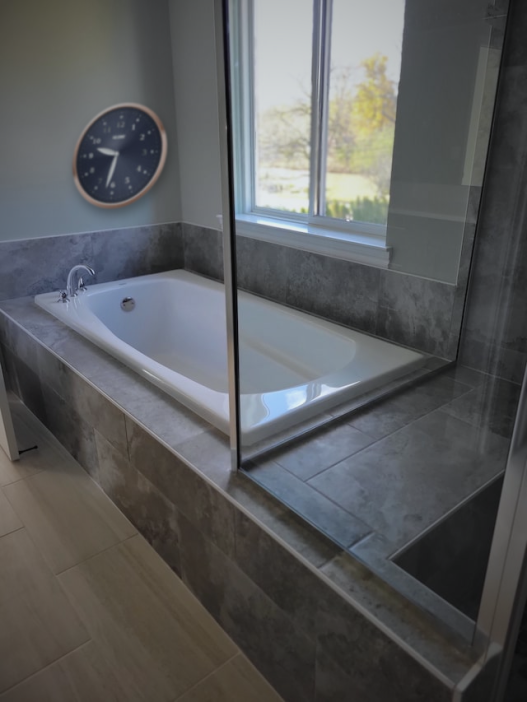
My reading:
9 h 32 min
